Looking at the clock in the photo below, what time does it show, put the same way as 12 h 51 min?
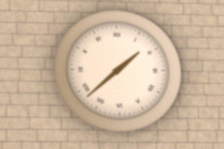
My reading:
1 h 38 min
